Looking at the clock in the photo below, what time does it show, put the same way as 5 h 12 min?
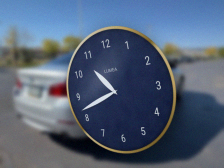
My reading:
10 h 42 min
